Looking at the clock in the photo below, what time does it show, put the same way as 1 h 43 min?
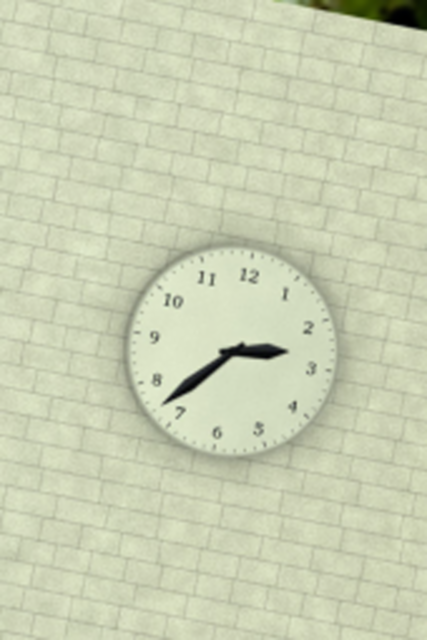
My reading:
2 h 37 min
